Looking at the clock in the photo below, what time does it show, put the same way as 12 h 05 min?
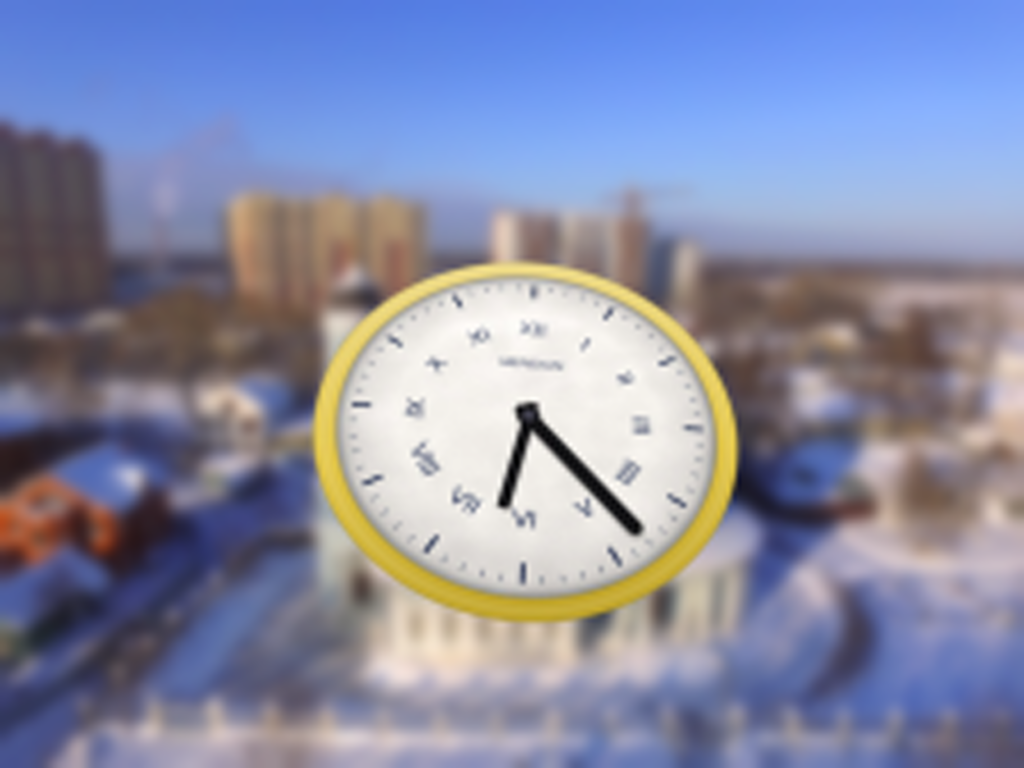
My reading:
6 h 23 min
